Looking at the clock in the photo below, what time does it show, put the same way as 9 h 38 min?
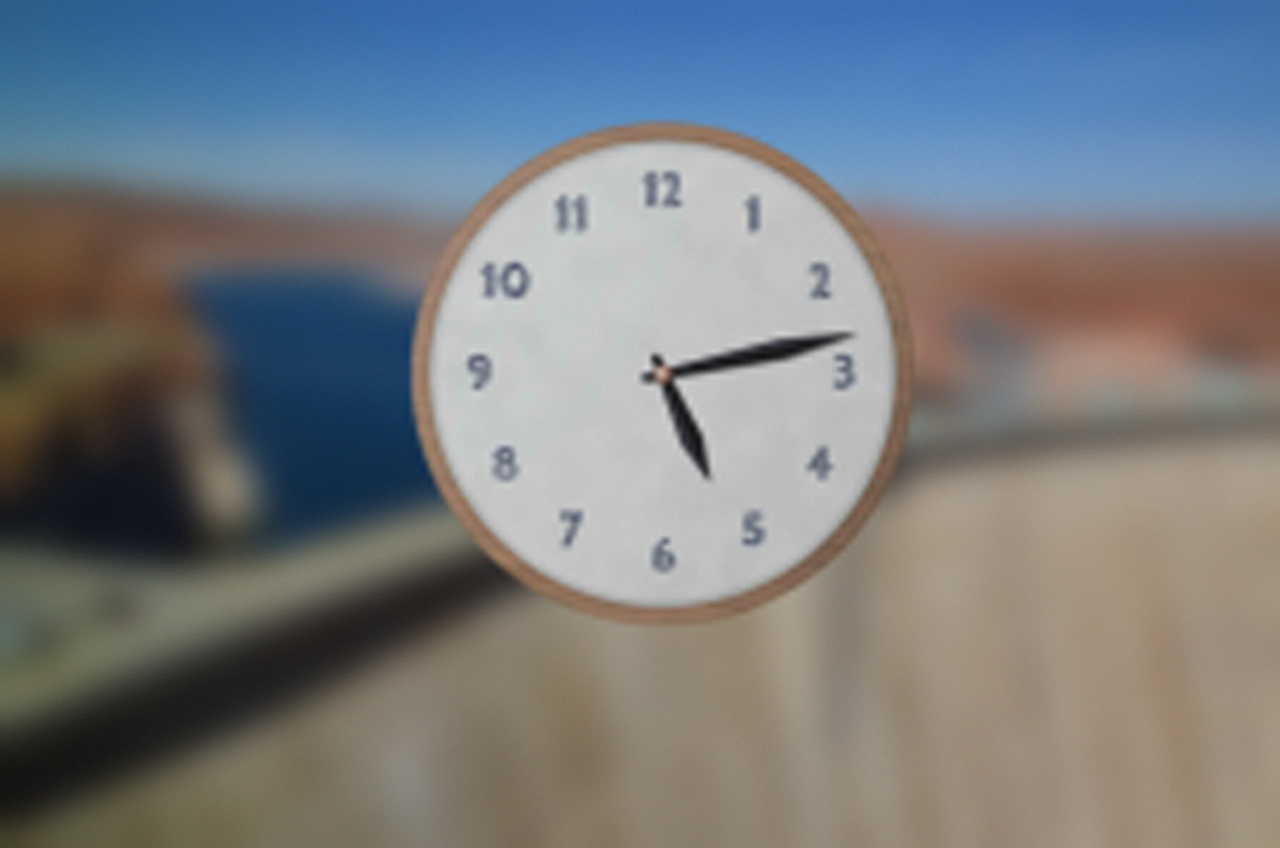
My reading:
5 h 13 min
